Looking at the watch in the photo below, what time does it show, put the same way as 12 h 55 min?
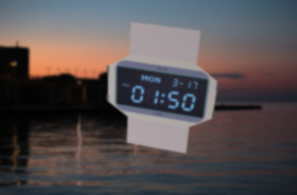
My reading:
1 h 50 min
